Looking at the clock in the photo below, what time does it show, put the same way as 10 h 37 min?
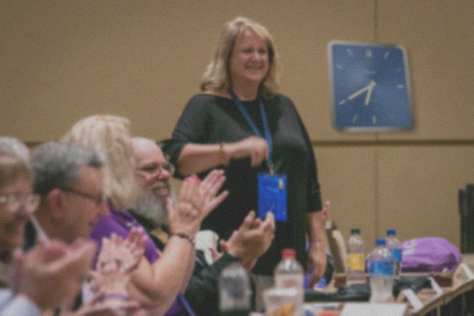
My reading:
6 h 40 min
